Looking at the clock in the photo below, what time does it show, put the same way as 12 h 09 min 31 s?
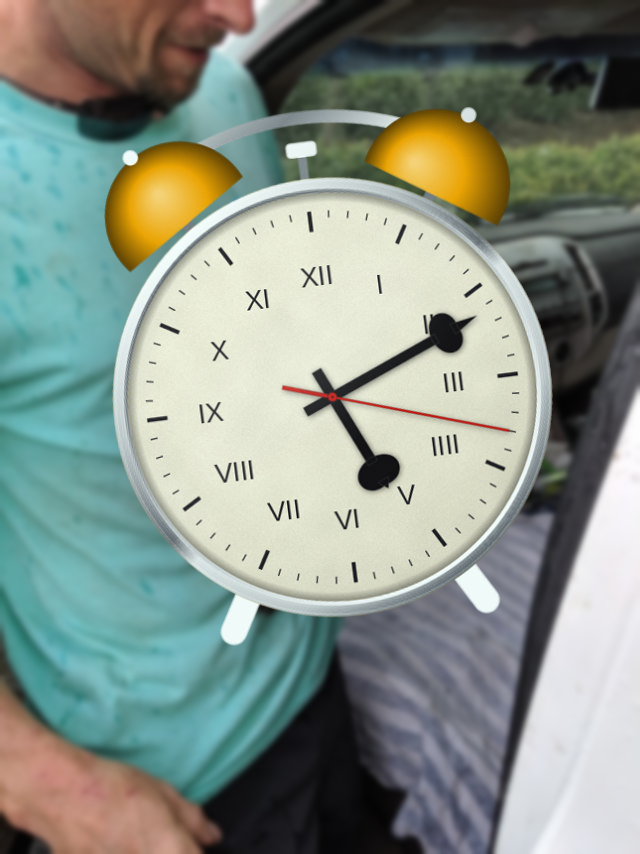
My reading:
5 h 11 min 18 s
